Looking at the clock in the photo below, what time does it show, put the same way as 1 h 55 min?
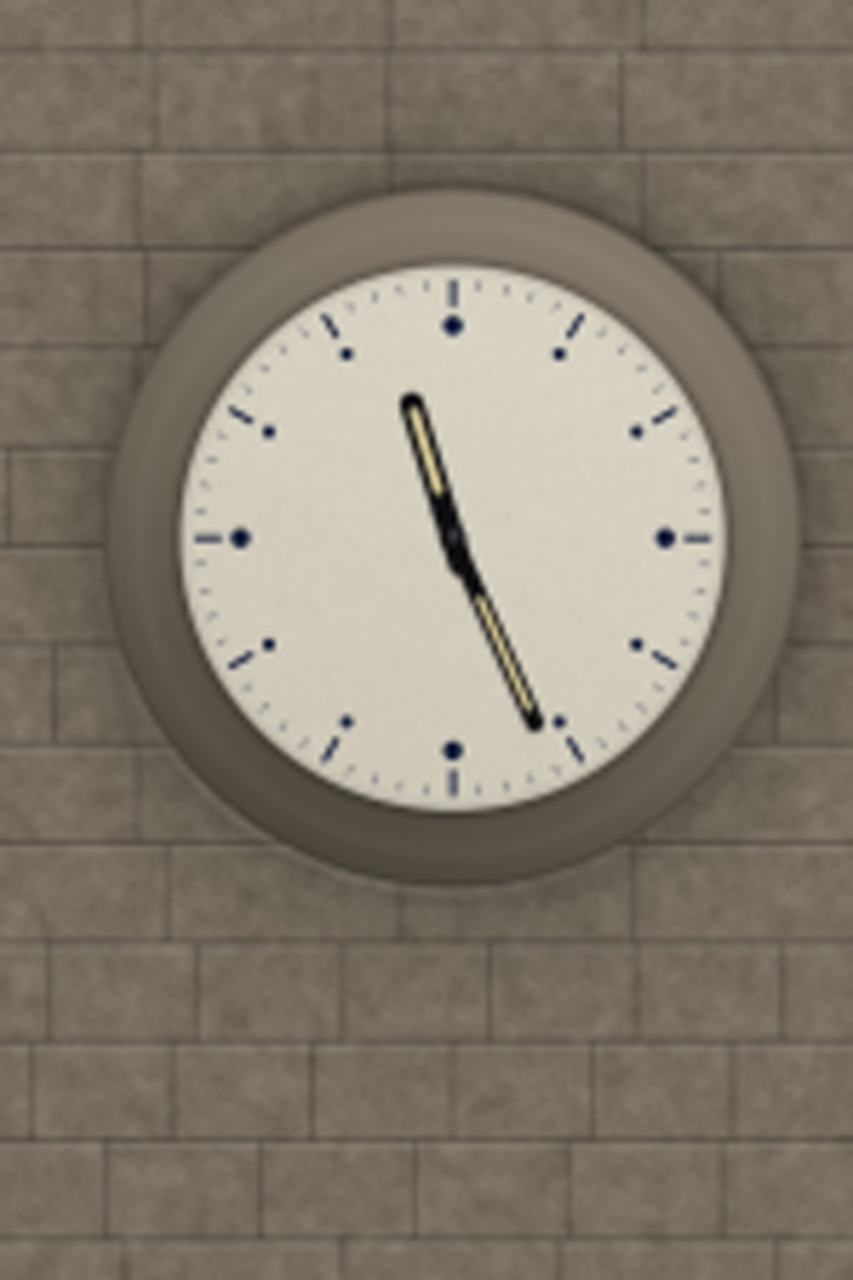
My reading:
11 h 26 min
